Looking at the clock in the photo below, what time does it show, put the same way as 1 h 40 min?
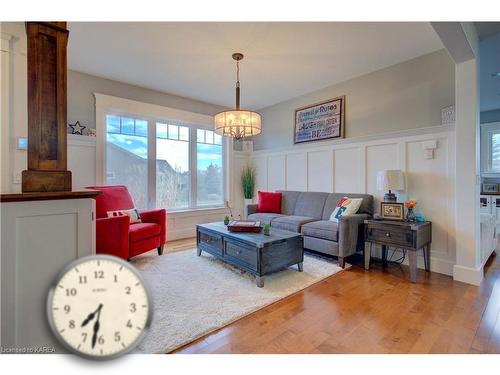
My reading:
7 h 32 min
